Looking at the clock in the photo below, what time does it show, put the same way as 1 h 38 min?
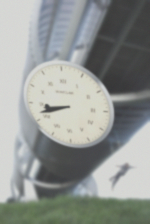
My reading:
8 h 42 min
